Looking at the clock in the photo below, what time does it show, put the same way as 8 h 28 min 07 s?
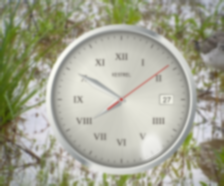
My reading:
7 h 50 min 09 s
